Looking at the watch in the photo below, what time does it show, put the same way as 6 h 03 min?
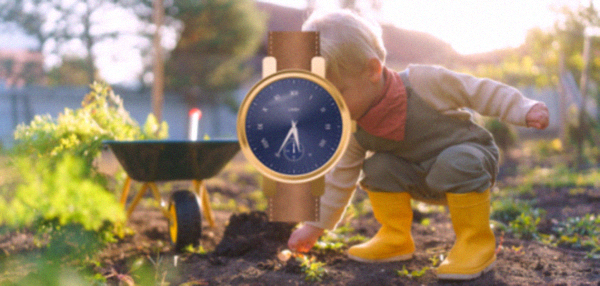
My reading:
5 h 35 min
